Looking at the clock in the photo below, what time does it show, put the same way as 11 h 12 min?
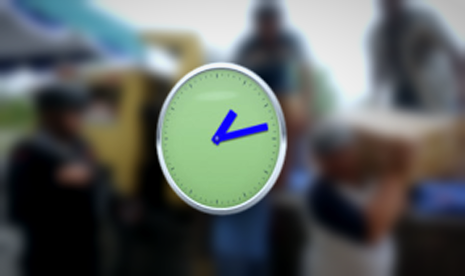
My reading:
1 h 13 min
